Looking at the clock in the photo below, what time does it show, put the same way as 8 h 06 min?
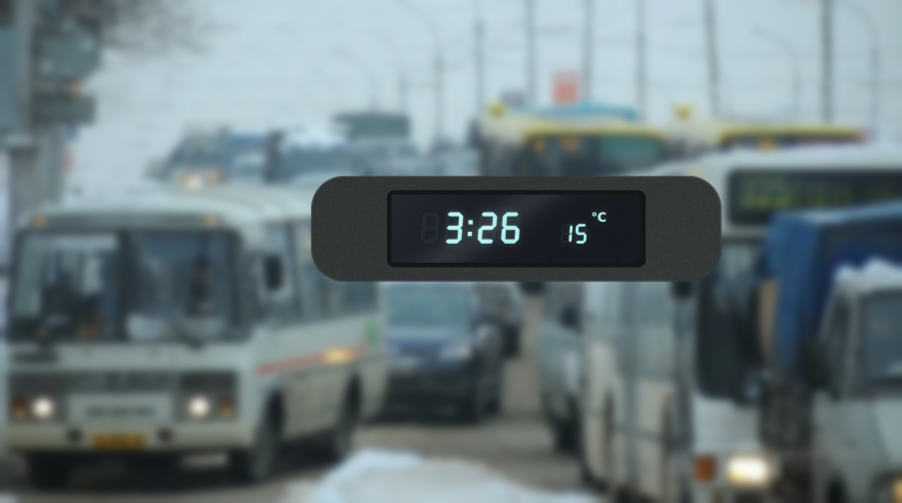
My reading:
3 h 26 min
